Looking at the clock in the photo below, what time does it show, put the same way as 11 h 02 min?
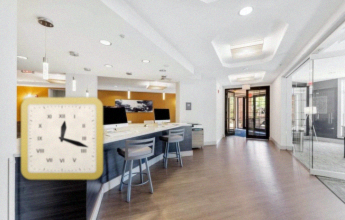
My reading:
12 h 18 min
